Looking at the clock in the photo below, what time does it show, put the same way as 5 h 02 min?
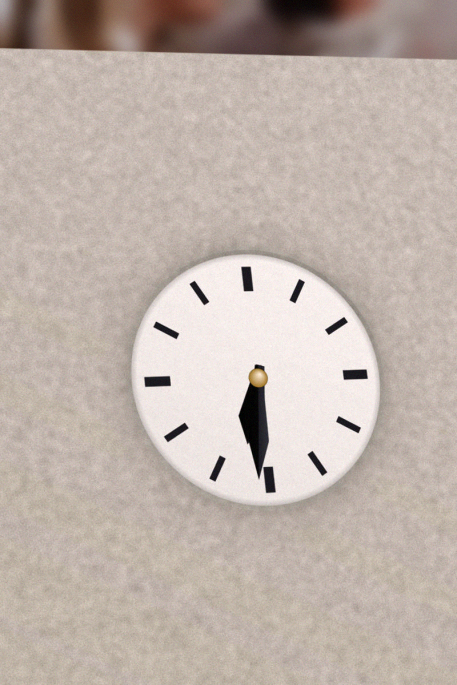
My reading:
6 h 31 min
